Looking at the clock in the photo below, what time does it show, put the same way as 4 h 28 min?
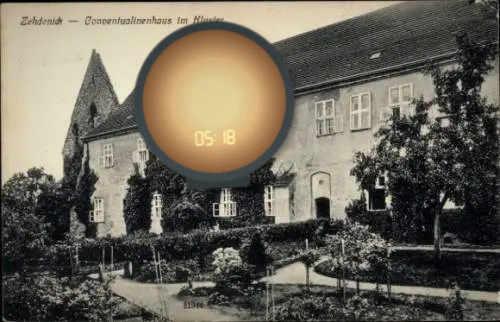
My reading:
5 h 18 min
